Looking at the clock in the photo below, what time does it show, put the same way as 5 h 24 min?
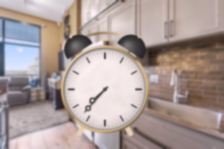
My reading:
7 h 37 min
